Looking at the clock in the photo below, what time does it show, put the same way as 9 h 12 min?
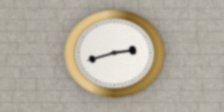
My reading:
2 h 42 min
